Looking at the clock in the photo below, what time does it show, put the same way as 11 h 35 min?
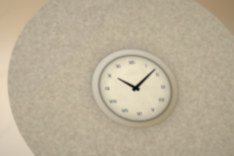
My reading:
10 h 08 min
